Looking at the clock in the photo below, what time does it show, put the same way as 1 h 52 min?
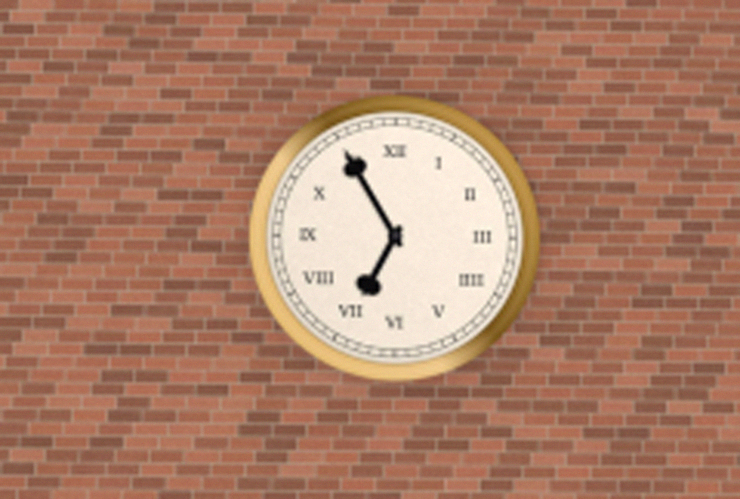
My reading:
6 h 55 min
